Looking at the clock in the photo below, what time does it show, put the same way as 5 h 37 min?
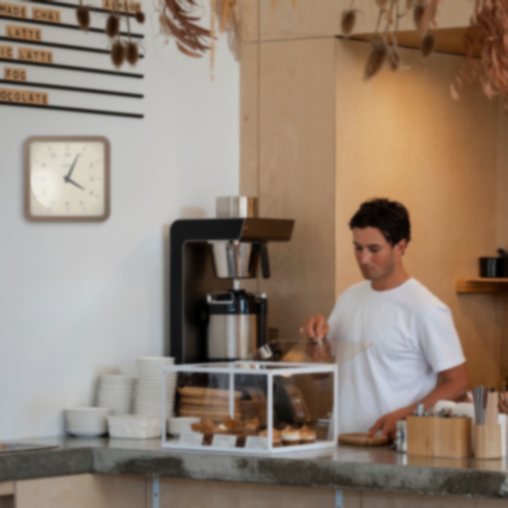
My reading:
4 h 04 min
